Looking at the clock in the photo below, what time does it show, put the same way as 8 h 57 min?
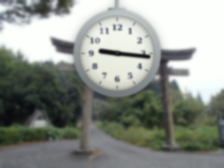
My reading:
9 h 16 min
